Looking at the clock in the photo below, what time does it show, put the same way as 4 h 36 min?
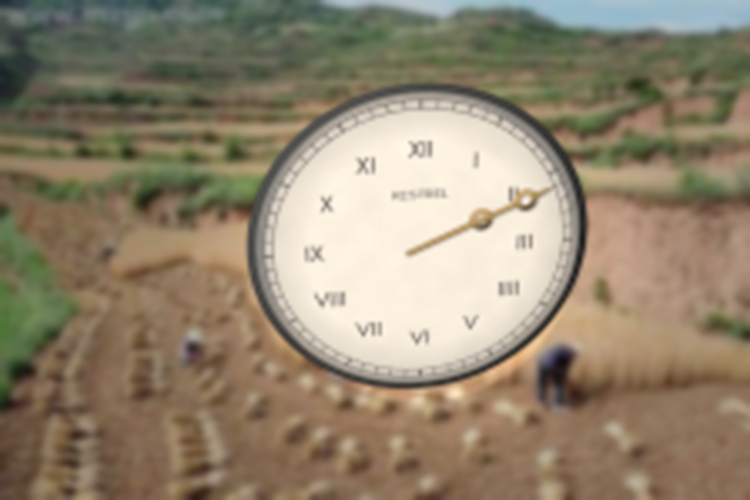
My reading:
2 h 11 min
